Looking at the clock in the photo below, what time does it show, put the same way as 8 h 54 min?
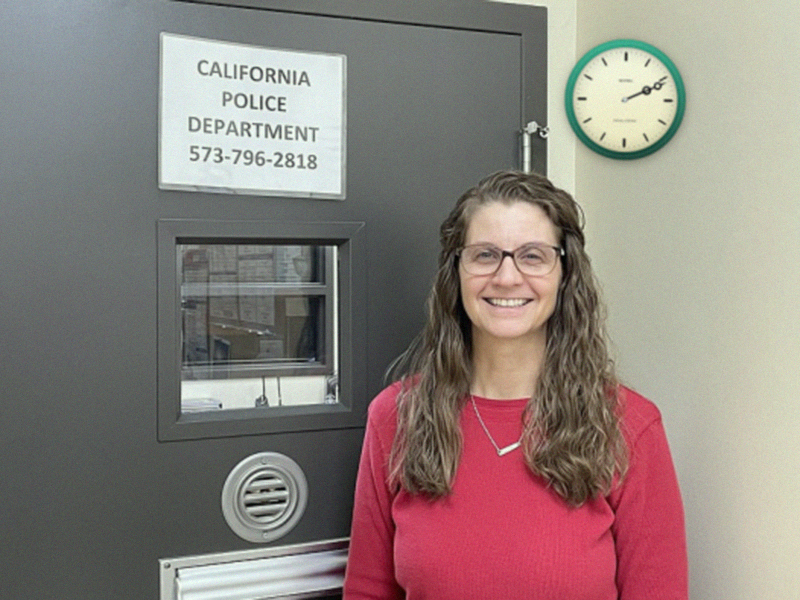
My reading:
2 h 11 min
